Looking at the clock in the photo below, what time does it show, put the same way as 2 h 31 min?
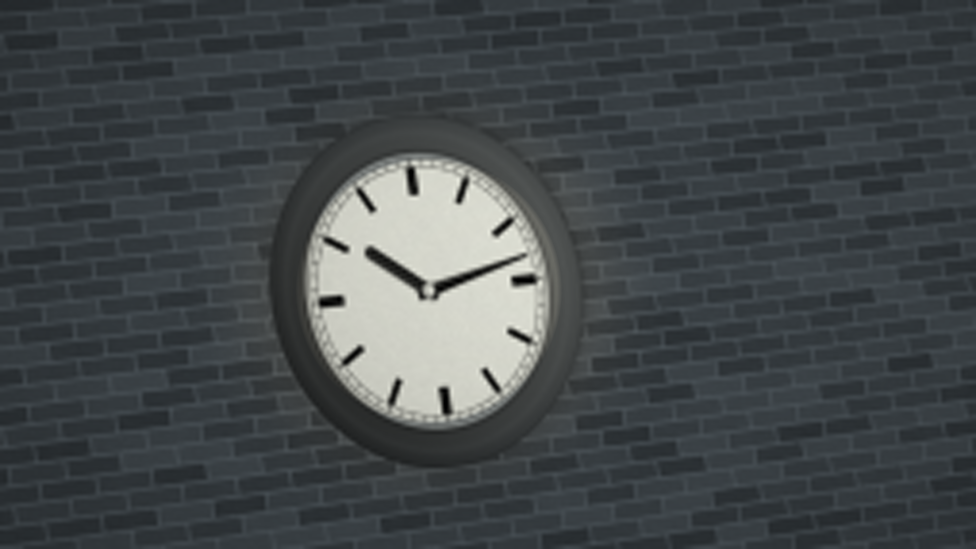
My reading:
10 h 13 min
